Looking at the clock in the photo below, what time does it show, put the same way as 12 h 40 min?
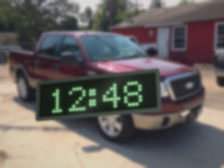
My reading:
12 h 48 min
